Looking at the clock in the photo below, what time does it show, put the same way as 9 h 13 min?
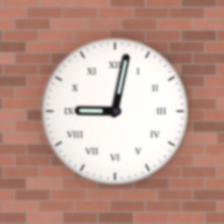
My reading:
9 h 02 min
